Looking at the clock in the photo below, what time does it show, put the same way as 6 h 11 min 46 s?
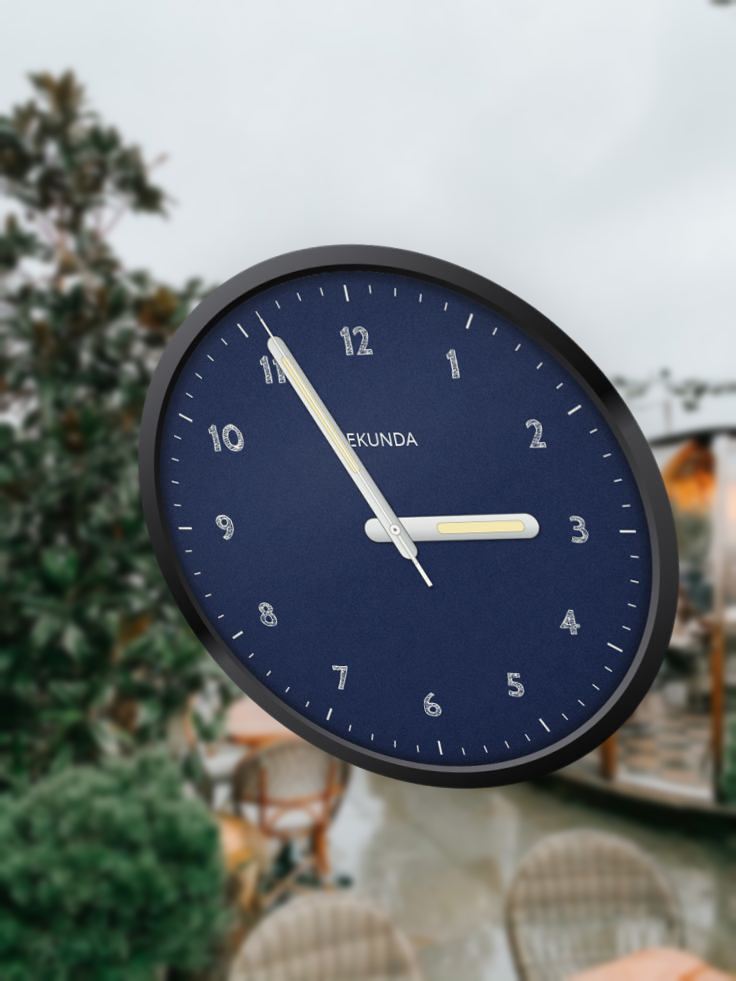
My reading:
2 h 55 min 56 s
